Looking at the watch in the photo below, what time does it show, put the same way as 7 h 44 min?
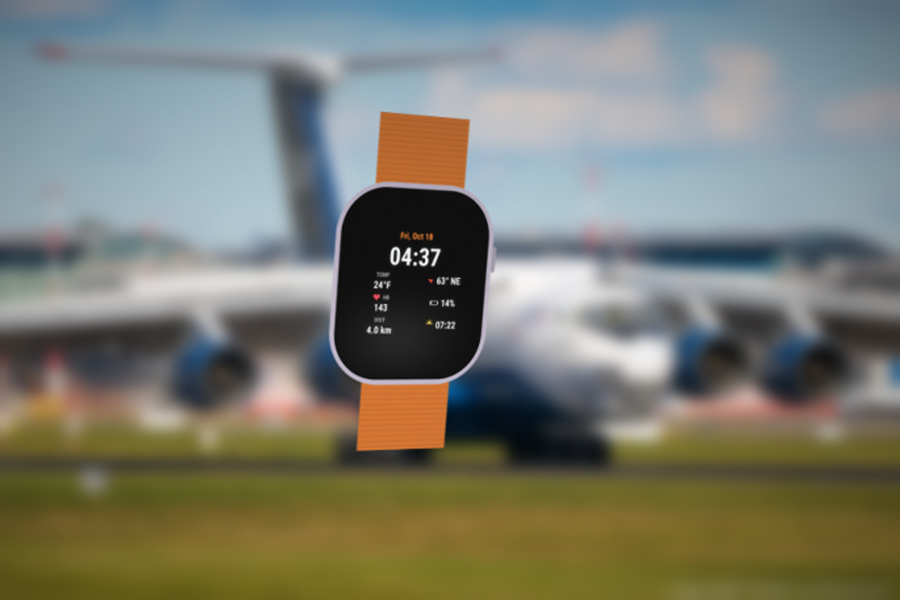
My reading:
4 h 37 min
